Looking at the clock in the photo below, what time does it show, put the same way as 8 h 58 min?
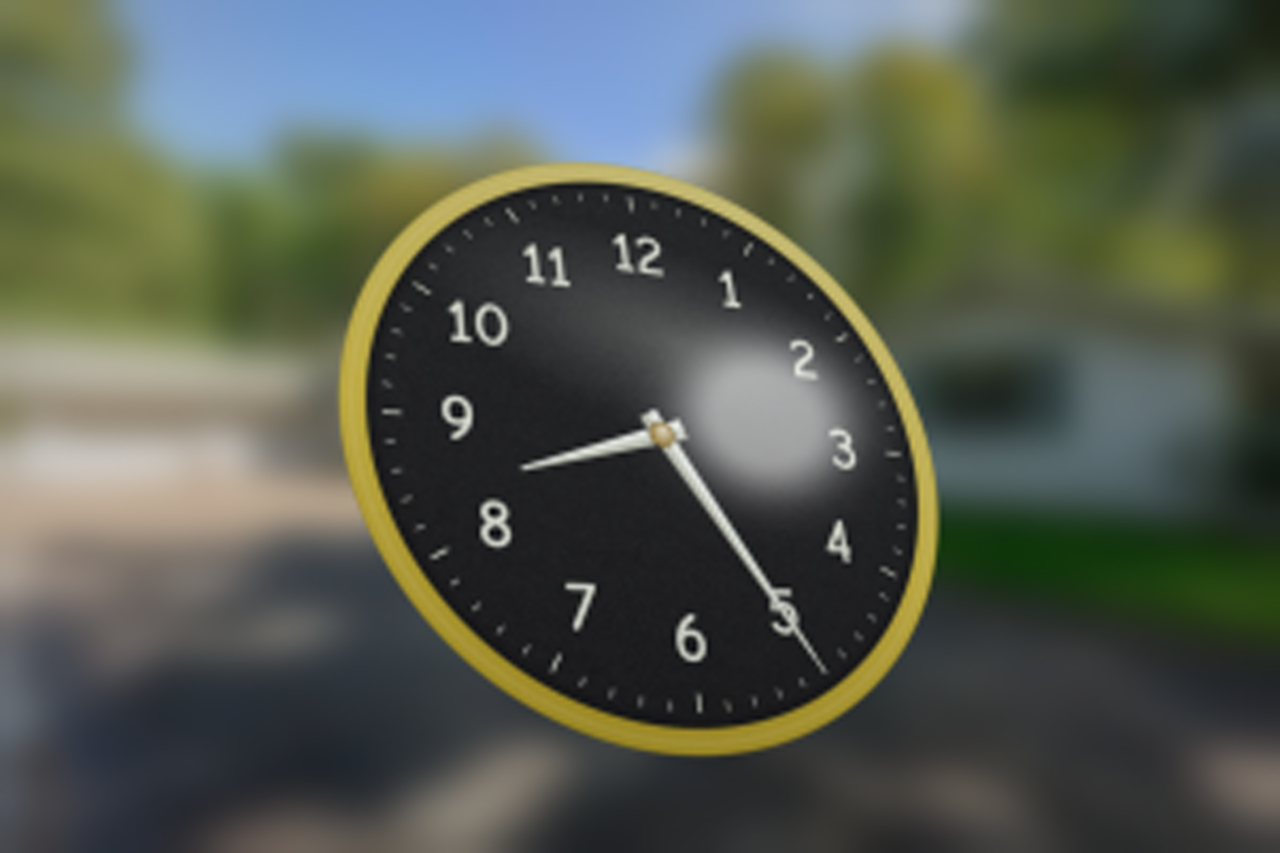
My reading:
8 h 25 min
